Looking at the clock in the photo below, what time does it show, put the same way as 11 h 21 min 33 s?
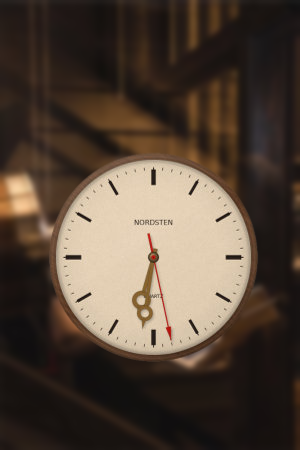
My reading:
6 h 31 min 28 s
